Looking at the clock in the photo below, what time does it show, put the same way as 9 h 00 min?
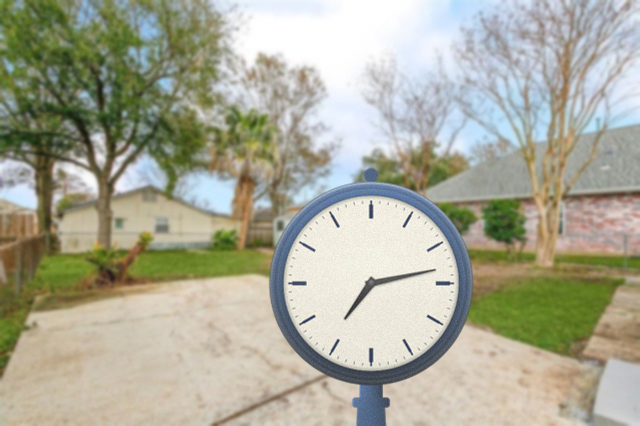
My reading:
7 h 13 min
